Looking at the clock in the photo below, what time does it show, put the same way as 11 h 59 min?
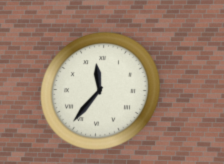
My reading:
11 h 36 min
